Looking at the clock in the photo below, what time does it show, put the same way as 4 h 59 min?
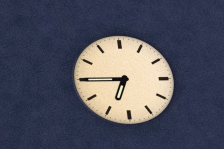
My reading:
6 h 45 min
